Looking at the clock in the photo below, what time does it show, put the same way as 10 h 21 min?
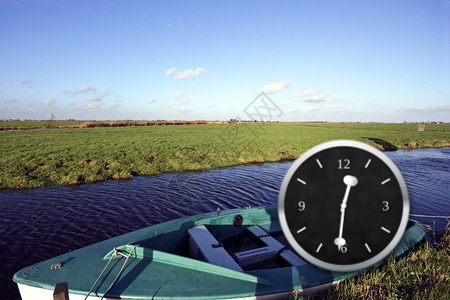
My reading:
12 h 31 min
